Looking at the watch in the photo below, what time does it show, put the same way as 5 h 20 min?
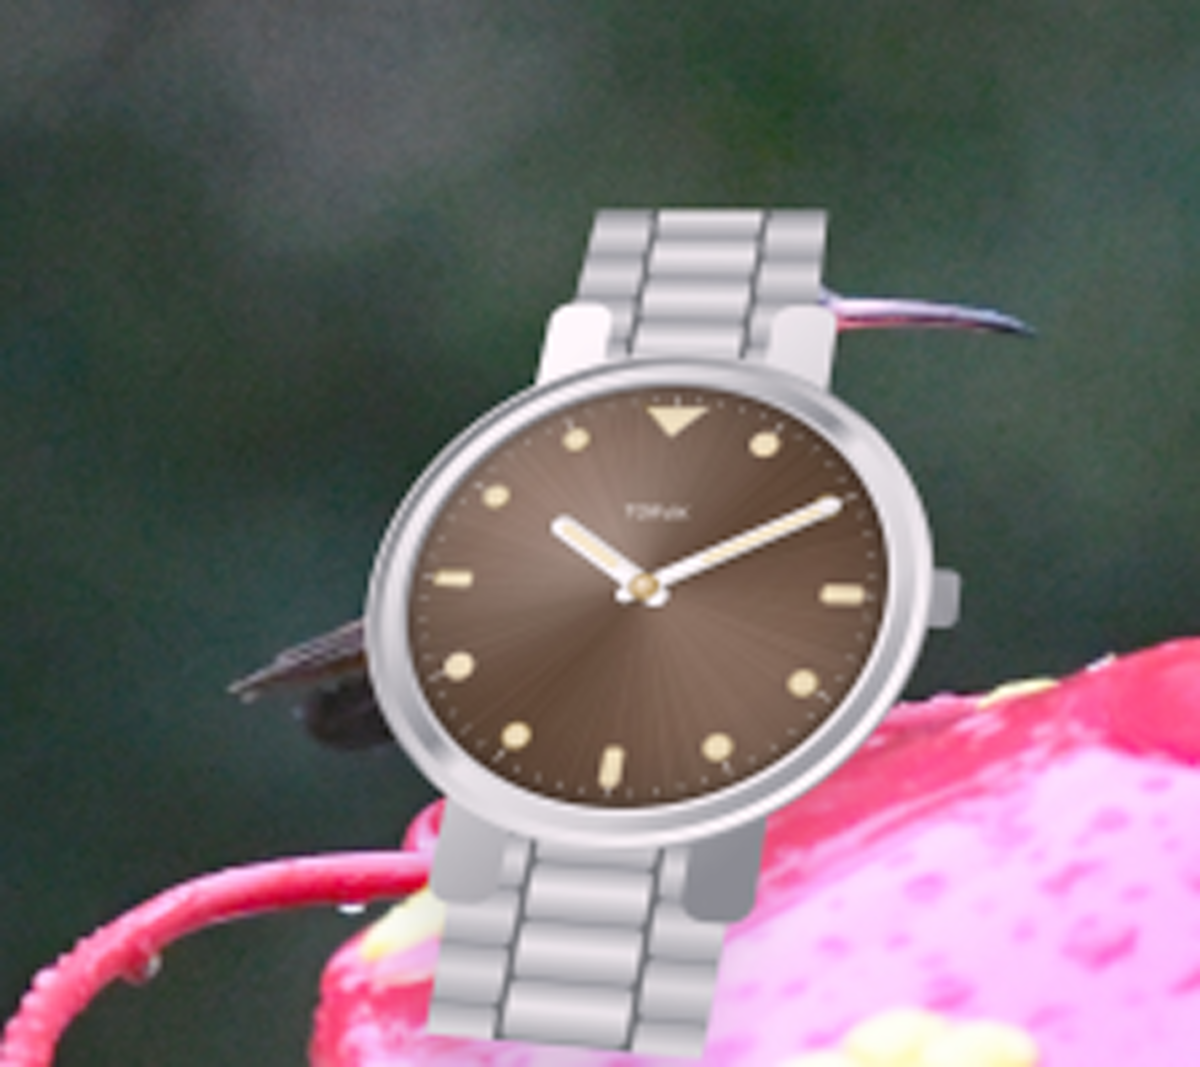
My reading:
10 h 10 min
